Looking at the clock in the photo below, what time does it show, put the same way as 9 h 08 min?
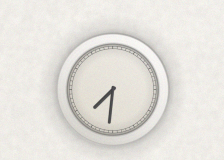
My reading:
7 h 31 min
